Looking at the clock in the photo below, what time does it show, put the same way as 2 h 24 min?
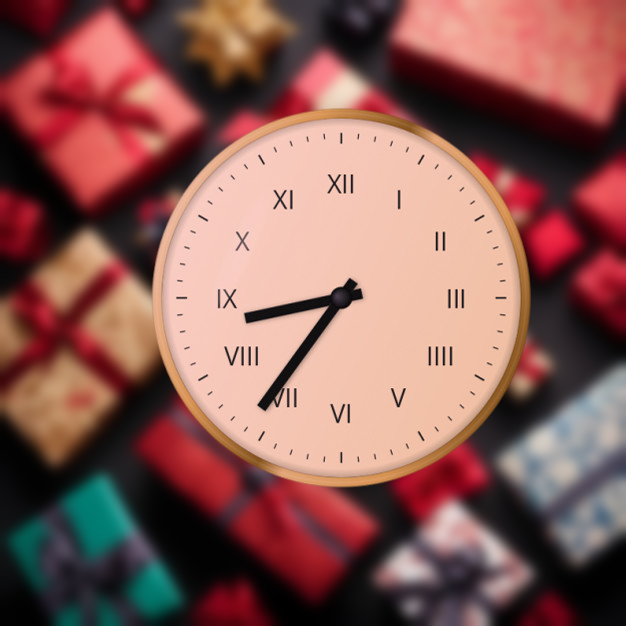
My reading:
8 h 36 min
